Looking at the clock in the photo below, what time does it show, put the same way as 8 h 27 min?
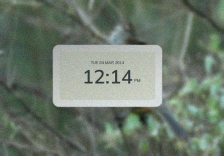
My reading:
12 h 14 min
